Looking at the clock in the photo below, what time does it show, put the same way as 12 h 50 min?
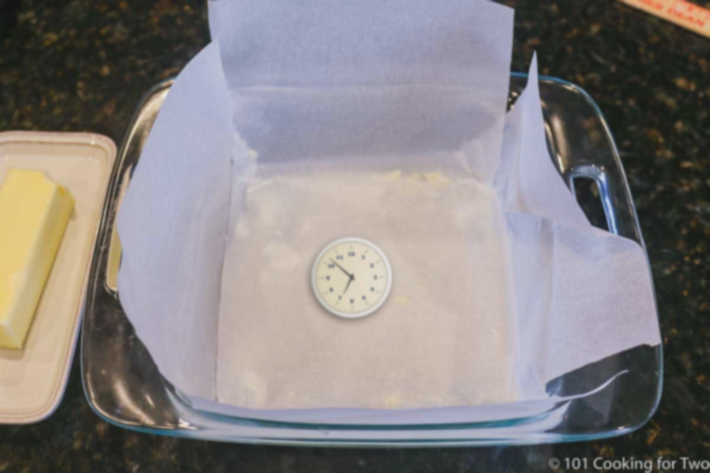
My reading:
6 h 52 min
